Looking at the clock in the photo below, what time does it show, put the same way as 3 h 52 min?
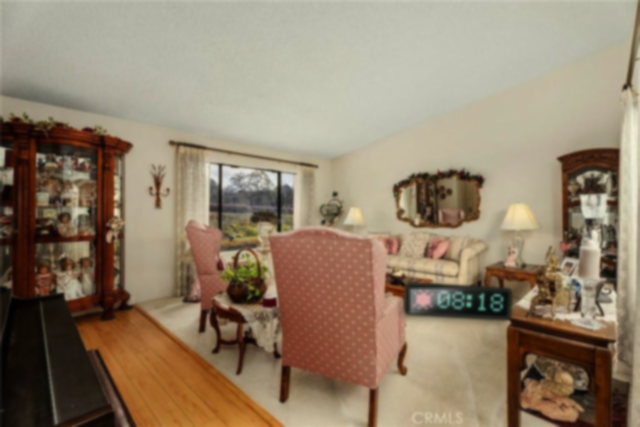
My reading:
8 h 18 min
